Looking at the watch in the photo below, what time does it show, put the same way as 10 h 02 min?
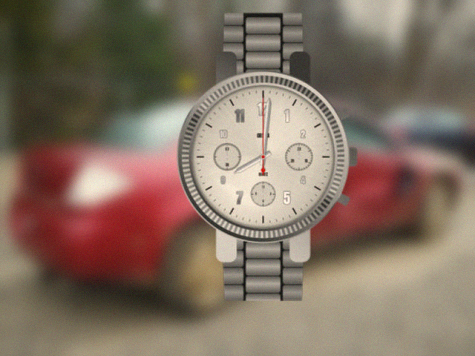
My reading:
8 h 01 min
